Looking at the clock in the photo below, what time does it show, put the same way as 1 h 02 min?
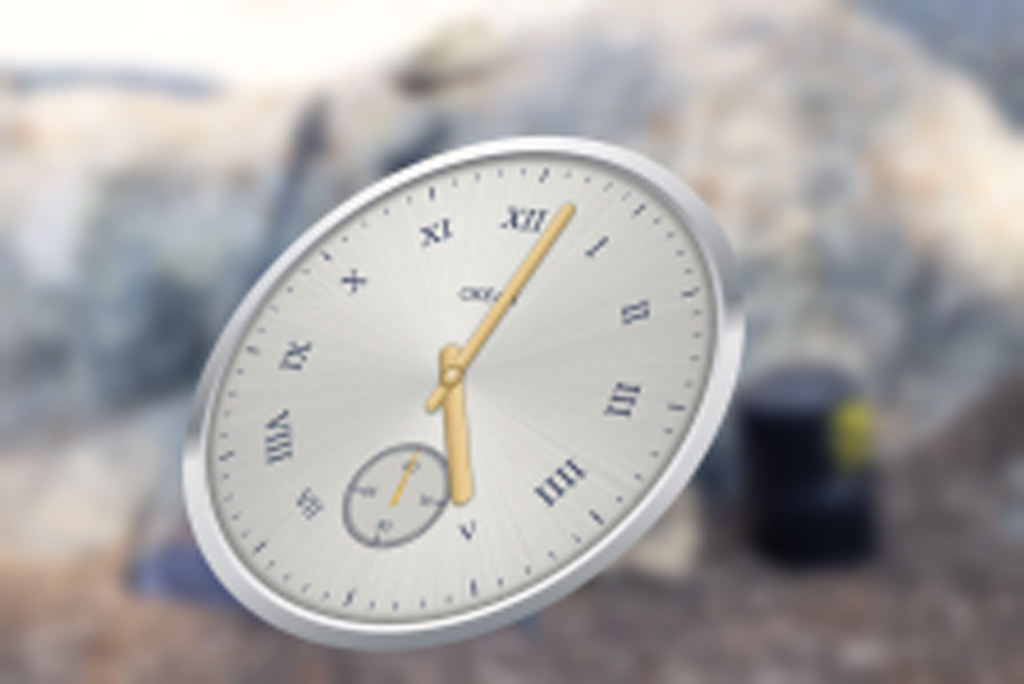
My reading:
5 h 02 min
